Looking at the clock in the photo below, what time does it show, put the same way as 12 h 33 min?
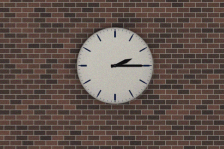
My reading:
2 h 15 min
